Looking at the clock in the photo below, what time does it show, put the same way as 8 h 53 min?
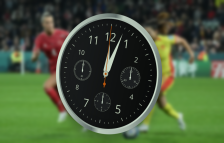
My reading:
12 h 03 min
